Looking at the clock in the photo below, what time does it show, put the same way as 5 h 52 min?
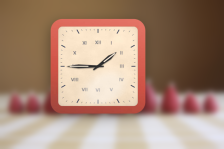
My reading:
1 h 45 min
